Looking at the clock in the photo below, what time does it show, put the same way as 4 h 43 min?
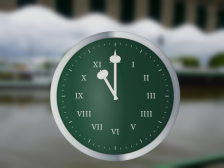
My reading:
11 h 00 min
